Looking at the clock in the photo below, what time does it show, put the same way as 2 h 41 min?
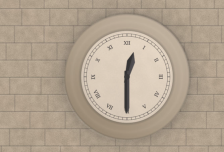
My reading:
12 h 30 min
